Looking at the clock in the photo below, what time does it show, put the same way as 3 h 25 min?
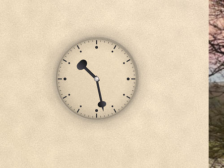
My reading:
10 h 28 min
